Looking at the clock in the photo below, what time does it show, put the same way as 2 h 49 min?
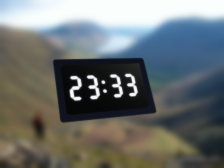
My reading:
23 h 33 min
